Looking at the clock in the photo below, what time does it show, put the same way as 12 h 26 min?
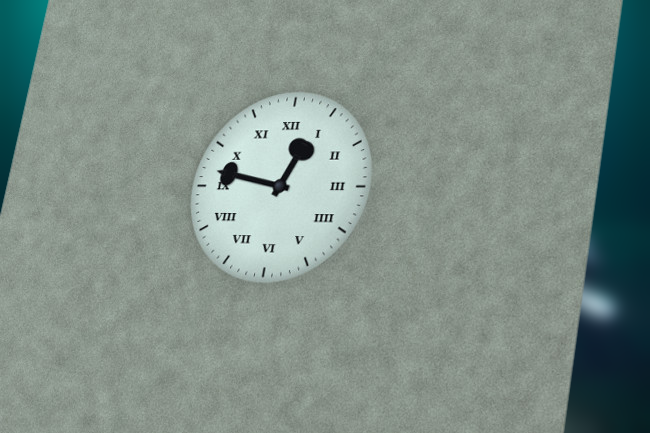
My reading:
12 h 47 min
